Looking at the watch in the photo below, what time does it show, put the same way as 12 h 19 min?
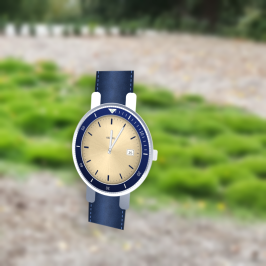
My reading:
12 h 05 min
